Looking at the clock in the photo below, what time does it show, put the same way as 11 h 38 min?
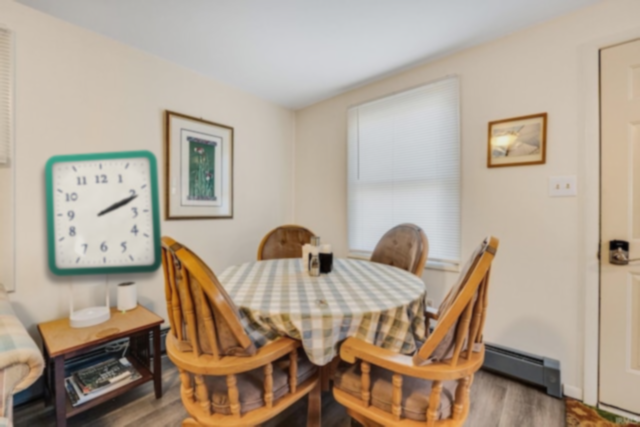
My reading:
2 h 11 min
